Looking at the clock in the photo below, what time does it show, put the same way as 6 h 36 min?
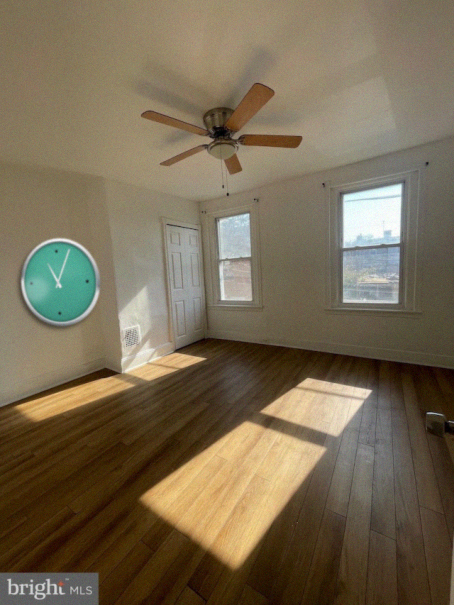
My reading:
11 h 04 min
